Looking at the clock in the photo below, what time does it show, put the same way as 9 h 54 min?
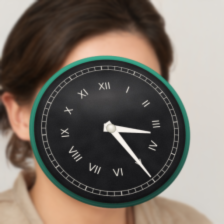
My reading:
3 h 25 min
